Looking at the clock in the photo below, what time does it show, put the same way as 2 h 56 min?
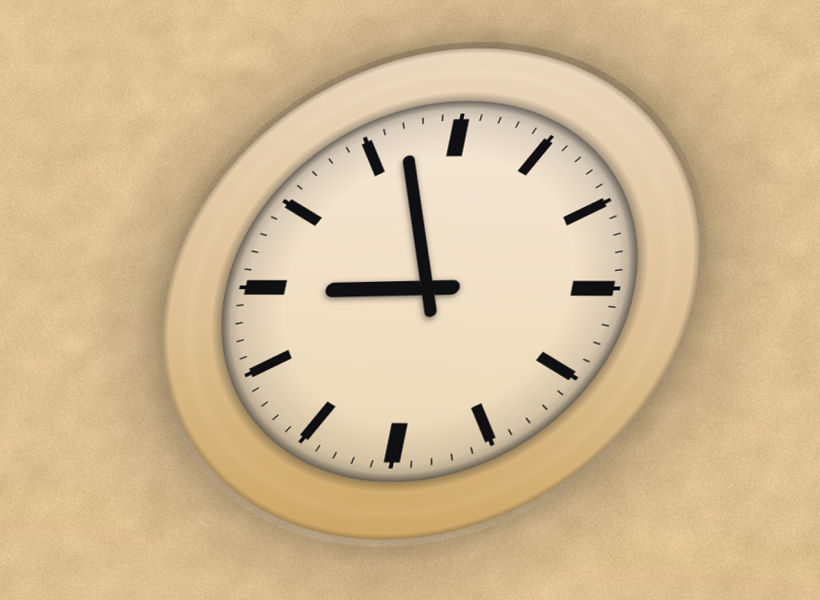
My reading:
8 h 57 min
